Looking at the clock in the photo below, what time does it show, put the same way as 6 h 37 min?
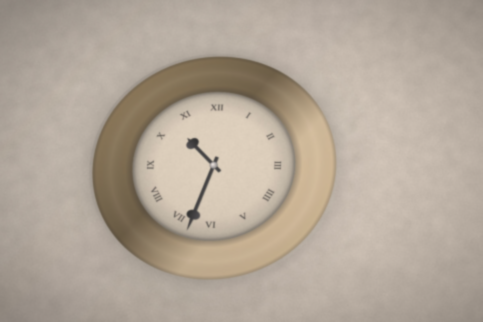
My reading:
10 h 33 min
